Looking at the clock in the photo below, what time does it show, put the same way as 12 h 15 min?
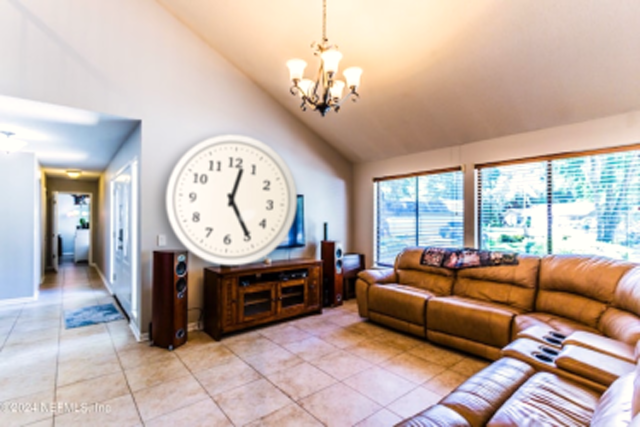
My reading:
12 h 25 min
